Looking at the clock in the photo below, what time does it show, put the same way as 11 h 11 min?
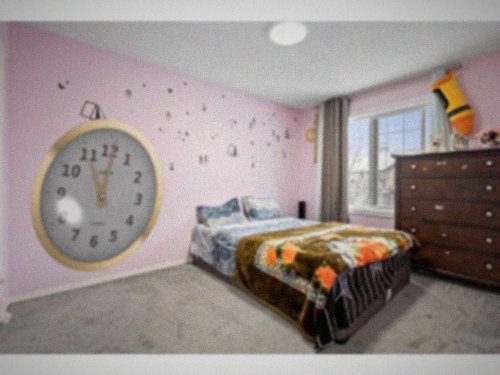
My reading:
11 h 01 min
